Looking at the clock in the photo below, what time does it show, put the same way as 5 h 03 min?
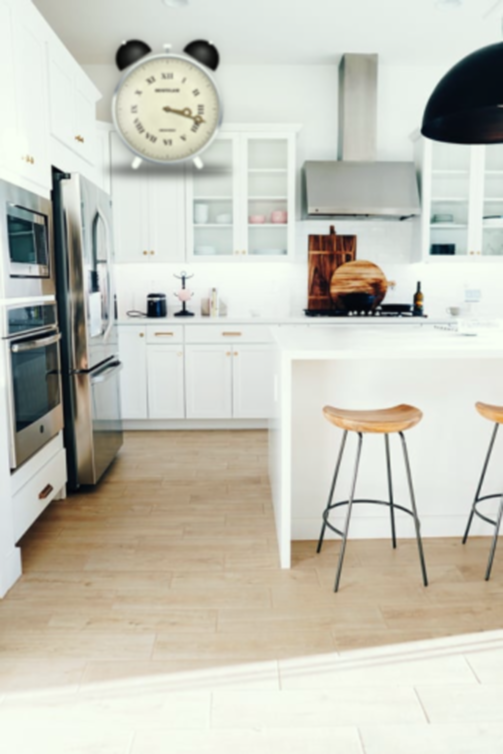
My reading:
3 h 18 min
